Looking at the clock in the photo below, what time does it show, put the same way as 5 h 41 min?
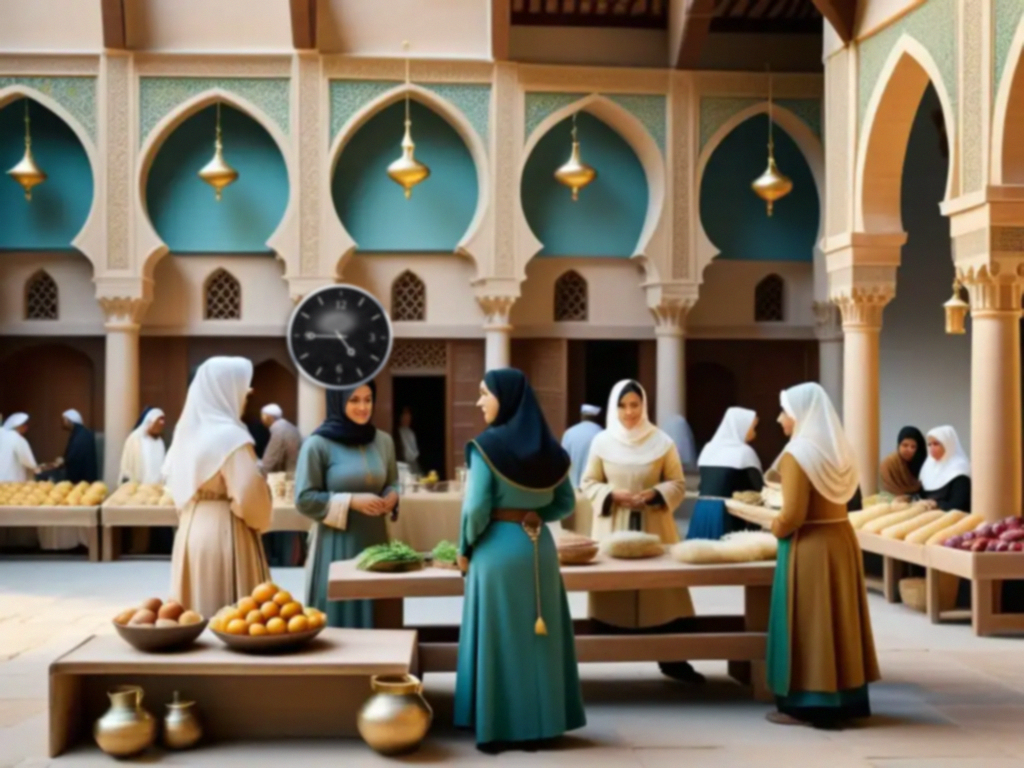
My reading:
4 h 45 min
